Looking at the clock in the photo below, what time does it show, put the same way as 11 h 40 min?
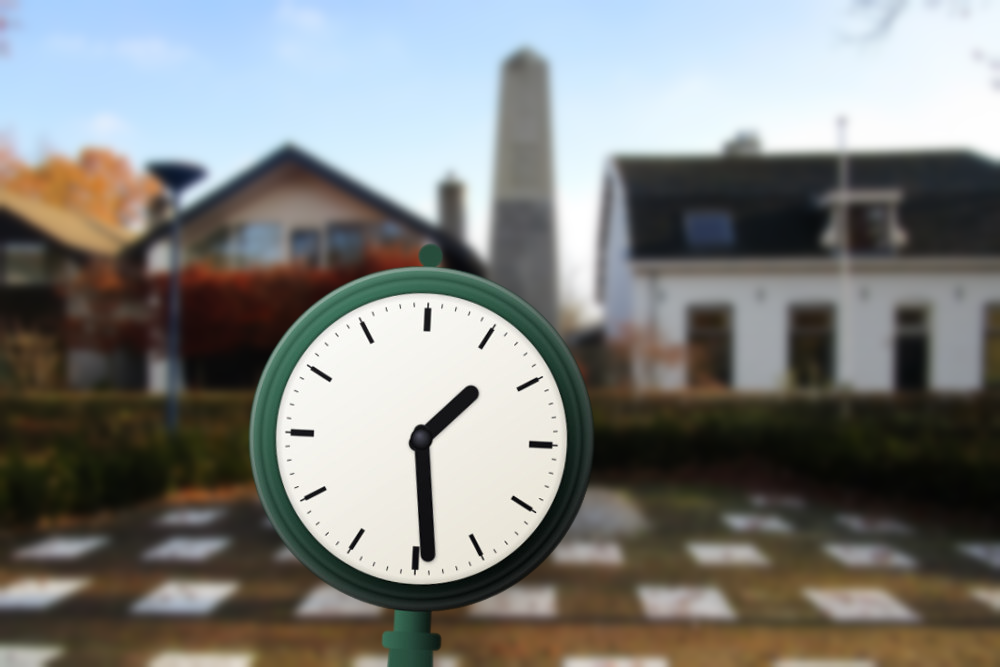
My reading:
1 h 29 min
